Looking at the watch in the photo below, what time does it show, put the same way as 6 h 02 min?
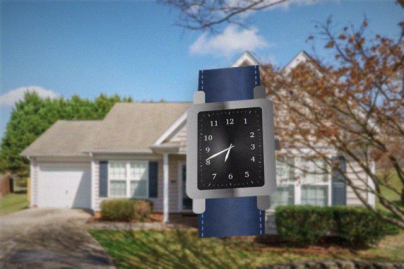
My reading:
6 h 41 min
